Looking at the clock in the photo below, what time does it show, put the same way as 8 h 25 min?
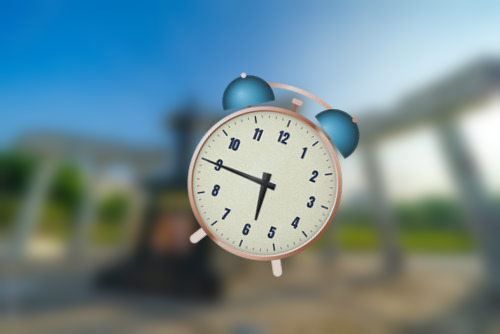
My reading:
5 h 45 min
